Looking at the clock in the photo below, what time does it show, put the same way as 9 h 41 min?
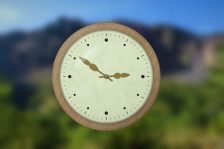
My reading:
2 h 51 min
